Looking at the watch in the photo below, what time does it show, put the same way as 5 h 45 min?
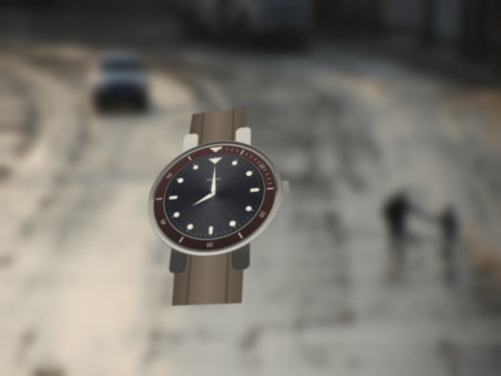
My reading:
8 h 00 min
